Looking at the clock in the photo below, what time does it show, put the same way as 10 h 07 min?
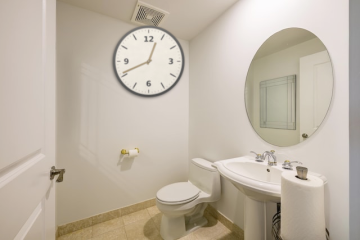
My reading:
12 h 41 min
